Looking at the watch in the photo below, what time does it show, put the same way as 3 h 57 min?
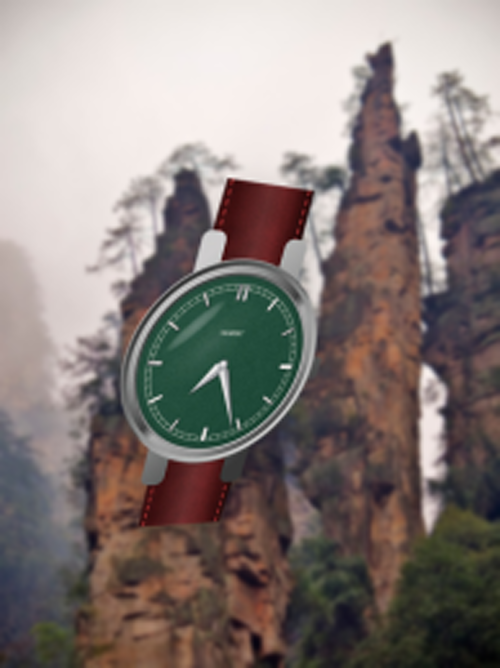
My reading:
7 h 26 min
